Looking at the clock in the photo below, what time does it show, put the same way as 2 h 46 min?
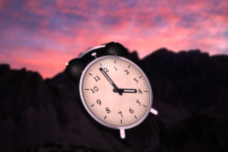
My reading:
3 h 59 min
